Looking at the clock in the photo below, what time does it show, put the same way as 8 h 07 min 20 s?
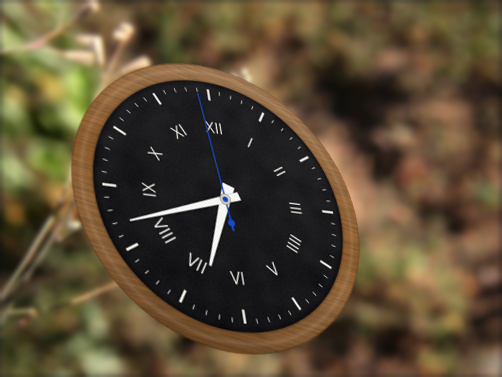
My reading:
6 h 41 min 59 s
